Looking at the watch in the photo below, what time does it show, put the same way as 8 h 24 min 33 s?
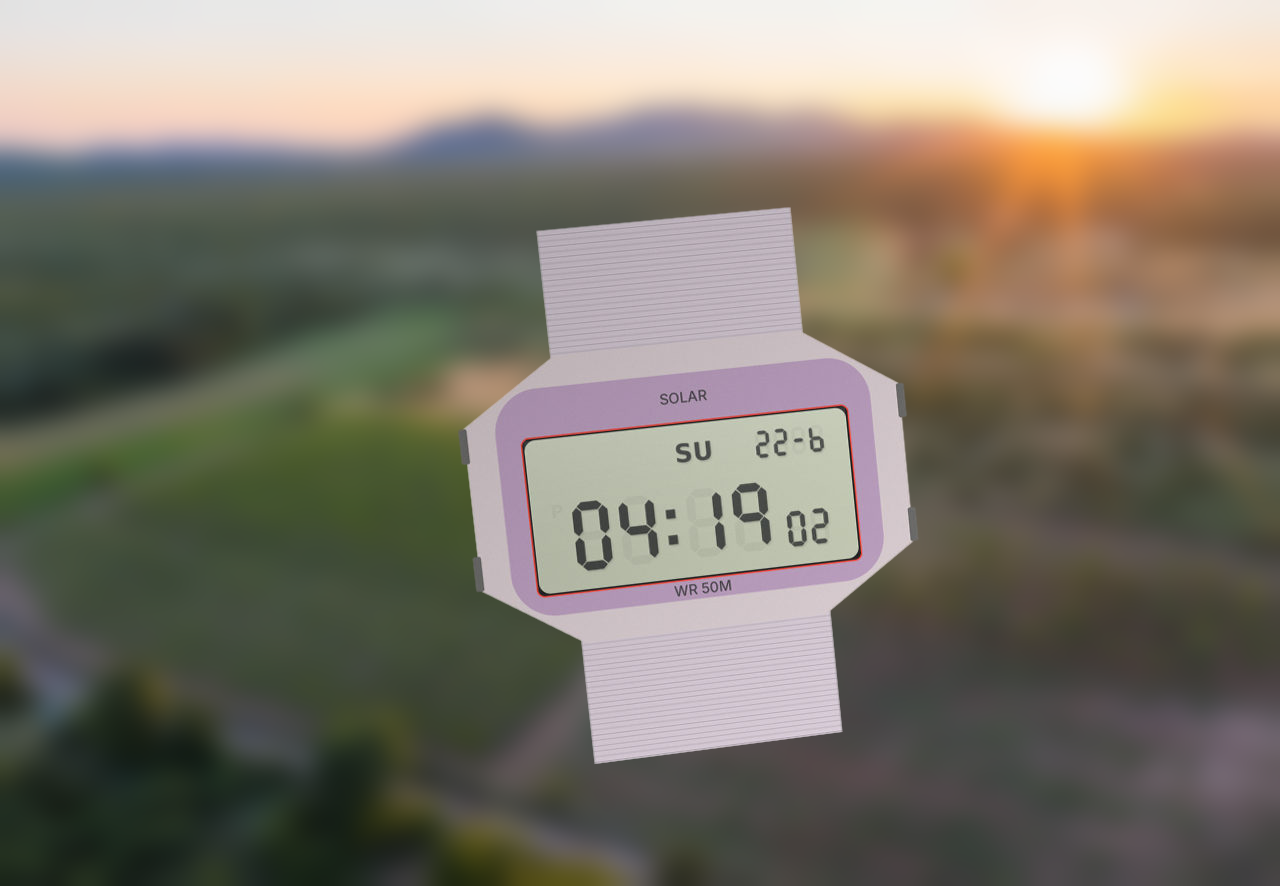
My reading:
4 h 19 min 02 s
